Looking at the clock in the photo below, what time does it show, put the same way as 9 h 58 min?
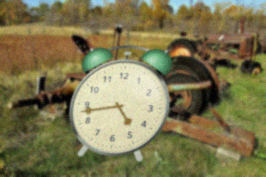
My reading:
4 h 43 min
